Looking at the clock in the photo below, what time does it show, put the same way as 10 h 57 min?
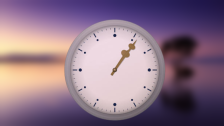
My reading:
1 h 06 min
